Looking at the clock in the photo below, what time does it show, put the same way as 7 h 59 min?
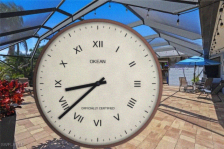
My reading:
8 h 38 min
